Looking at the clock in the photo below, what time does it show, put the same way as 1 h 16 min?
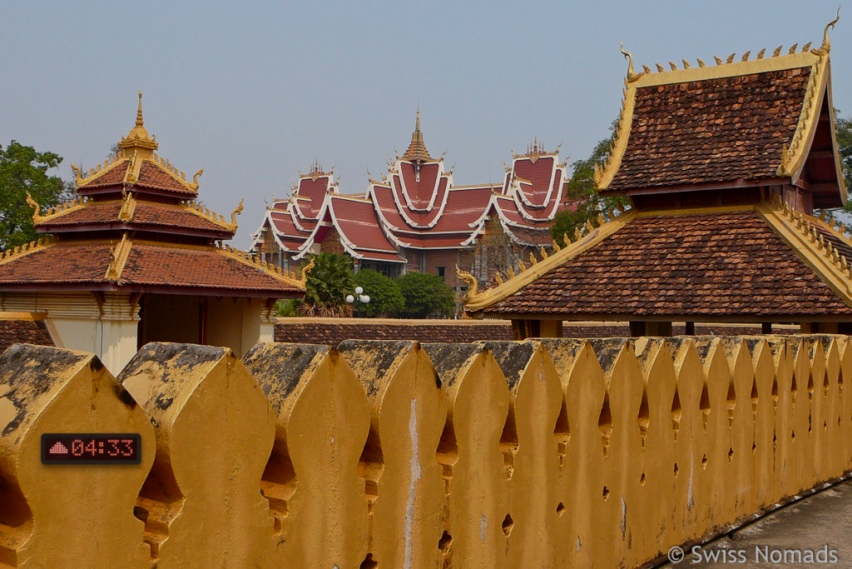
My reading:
4 h 33 min
